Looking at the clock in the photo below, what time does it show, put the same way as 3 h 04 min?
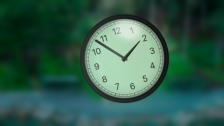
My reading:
1 h 53 min
